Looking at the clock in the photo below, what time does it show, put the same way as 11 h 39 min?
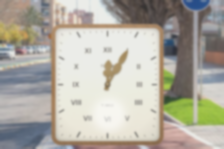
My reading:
12 h 05 min
